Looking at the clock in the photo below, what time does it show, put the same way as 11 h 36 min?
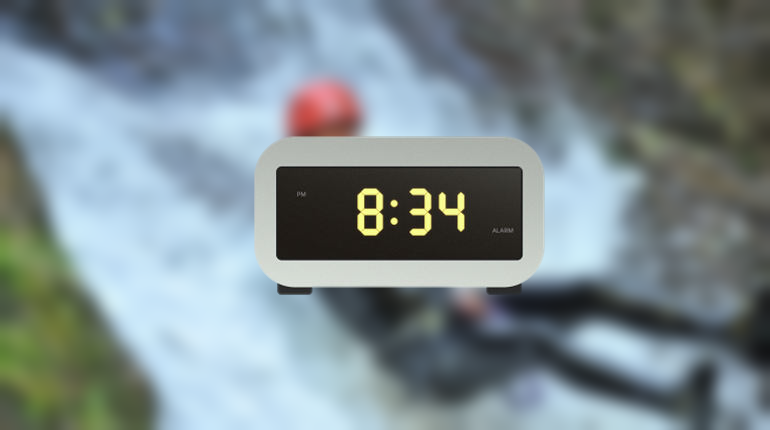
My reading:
8 h 34 min
